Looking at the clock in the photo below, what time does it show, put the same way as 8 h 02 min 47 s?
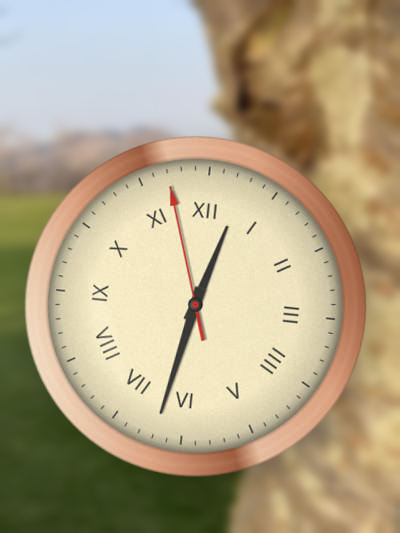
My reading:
12 h 31 min 57 s
